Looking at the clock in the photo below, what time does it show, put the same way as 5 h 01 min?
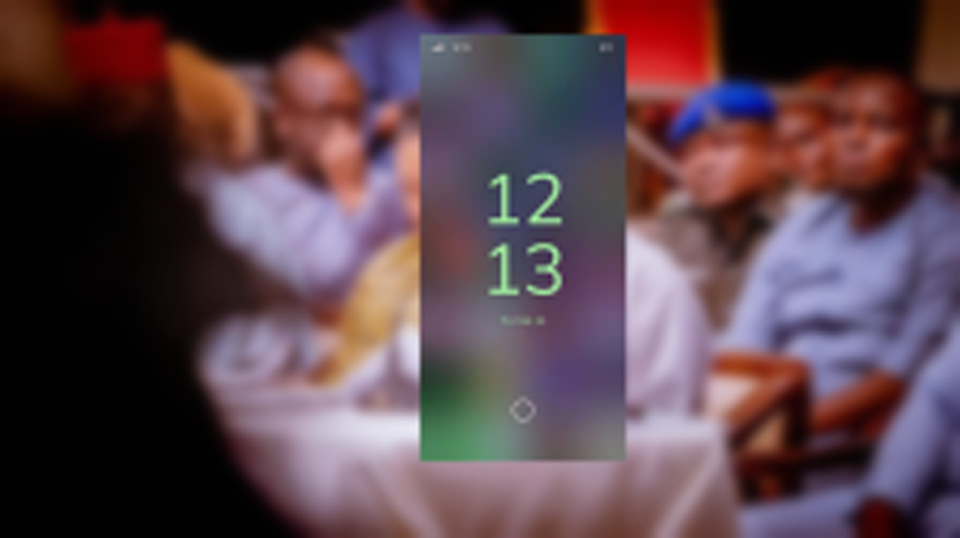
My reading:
12 h 13 min
